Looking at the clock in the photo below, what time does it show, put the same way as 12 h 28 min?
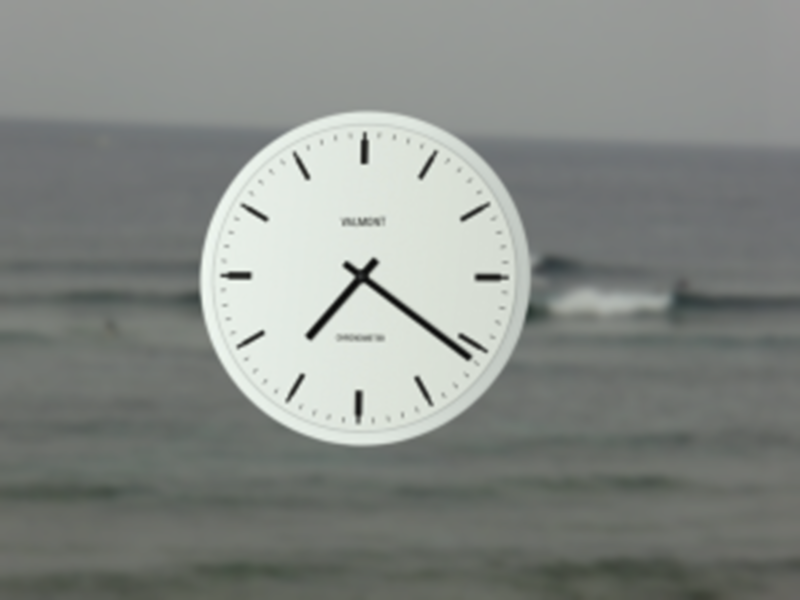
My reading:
7 h 21 min
